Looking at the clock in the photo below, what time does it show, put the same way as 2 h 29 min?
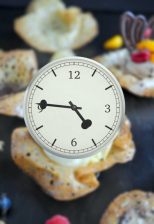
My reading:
4 h 46 min
